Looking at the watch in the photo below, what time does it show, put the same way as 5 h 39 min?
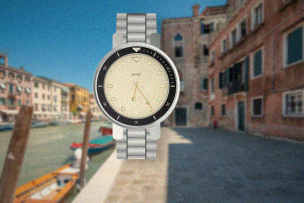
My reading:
6 h 24 min
